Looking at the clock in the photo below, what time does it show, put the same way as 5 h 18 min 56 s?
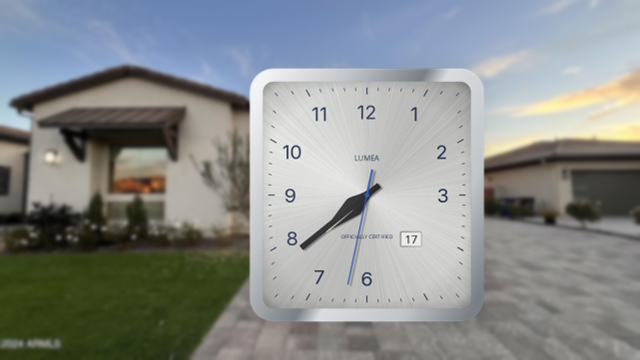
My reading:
7 h 38 min 32 s
